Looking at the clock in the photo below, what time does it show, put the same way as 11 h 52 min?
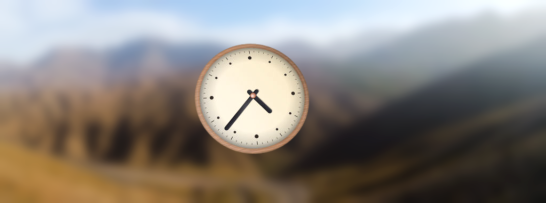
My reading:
4 h 37 min
